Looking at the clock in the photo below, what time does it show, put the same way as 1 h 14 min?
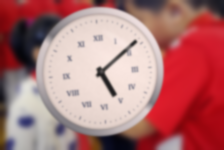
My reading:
5 h 09 min
